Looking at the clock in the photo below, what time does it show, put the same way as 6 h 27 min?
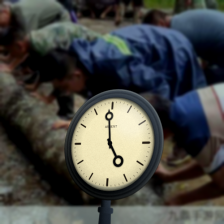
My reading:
4 h 59 min
